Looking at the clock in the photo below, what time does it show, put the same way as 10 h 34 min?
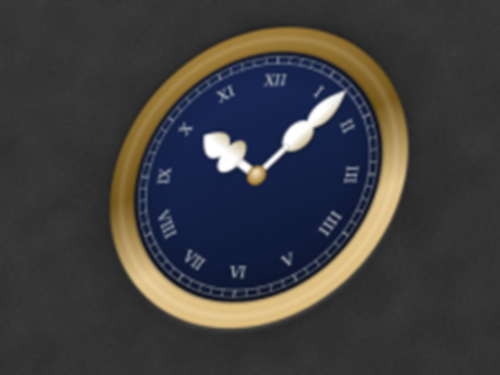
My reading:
10 h 07 min
